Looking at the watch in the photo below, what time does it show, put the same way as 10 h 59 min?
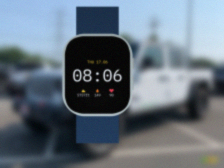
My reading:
8 h 06 min
